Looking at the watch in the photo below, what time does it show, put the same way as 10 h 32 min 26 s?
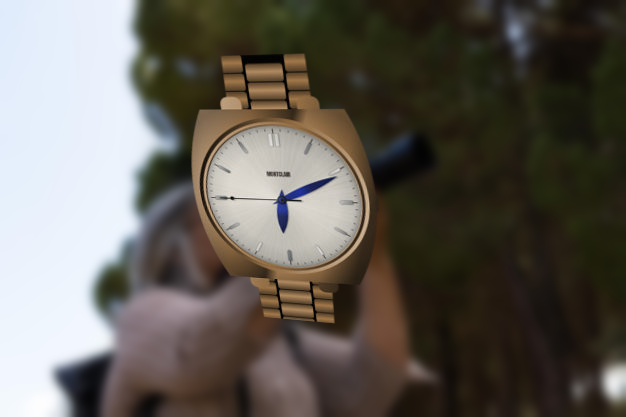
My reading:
6 h 10 min 45 s
